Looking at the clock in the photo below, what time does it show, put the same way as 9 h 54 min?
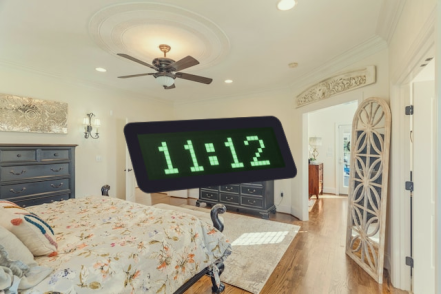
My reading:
11 h 12 min
